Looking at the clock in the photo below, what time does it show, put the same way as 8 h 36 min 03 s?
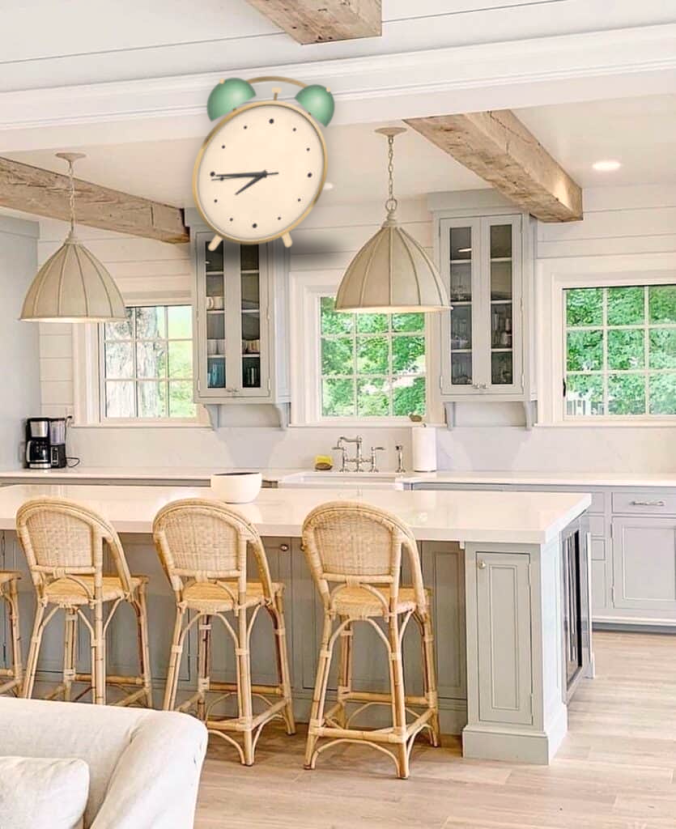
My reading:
7 h 44 min 44 s
